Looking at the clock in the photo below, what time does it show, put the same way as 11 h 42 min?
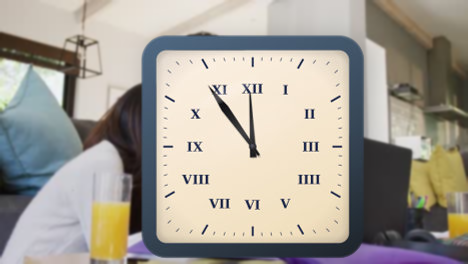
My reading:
11 h 54 min
